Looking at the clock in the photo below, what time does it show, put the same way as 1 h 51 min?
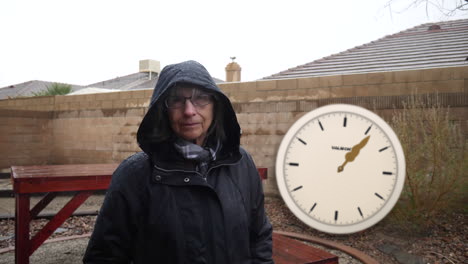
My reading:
1 h 06 min
